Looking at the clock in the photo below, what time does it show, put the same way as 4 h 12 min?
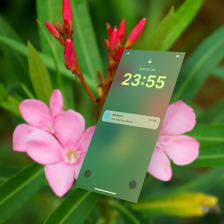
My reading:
23 h 55 min
